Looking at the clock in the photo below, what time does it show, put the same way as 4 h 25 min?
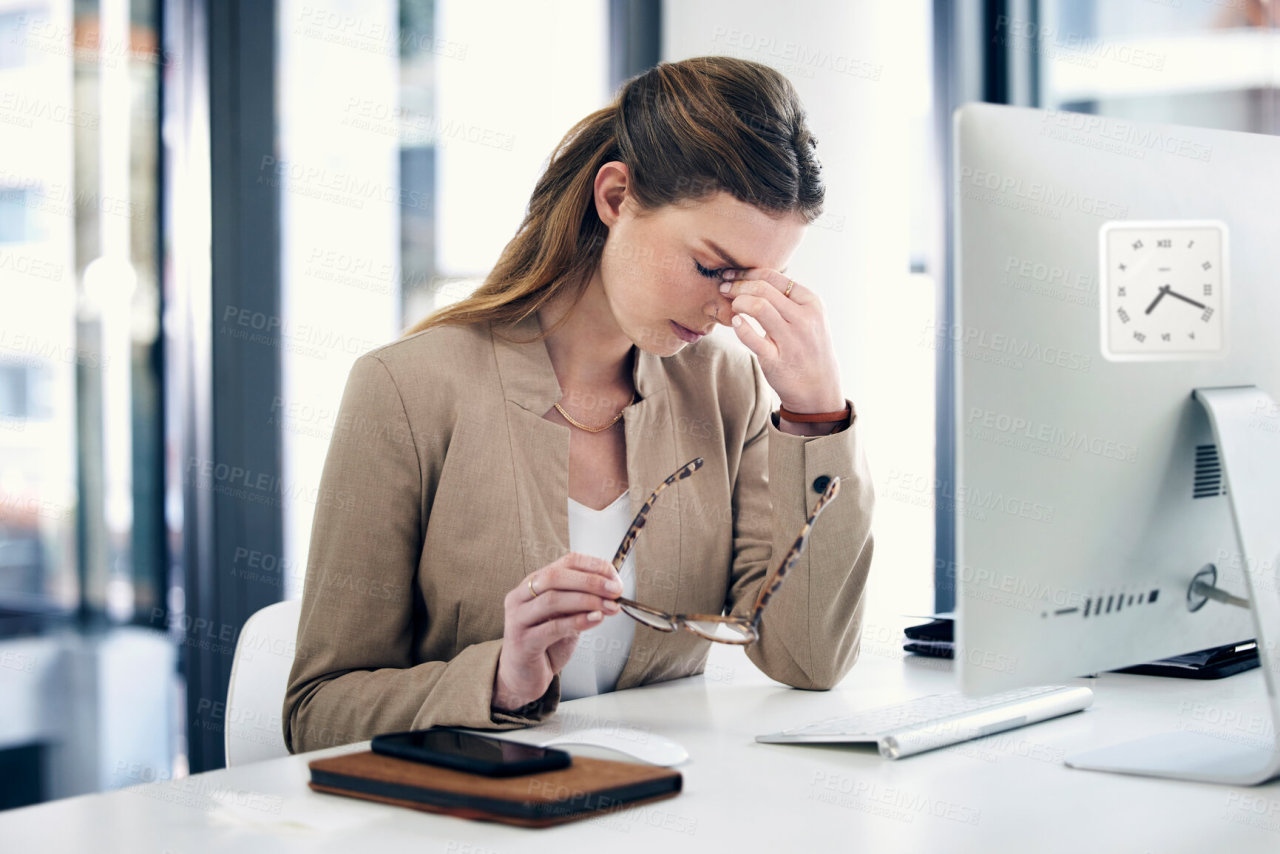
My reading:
7 h 19 min
